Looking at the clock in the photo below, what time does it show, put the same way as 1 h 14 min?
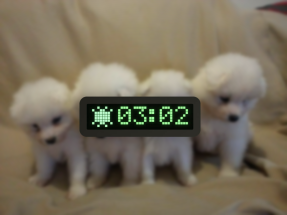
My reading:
3 h 02 min
